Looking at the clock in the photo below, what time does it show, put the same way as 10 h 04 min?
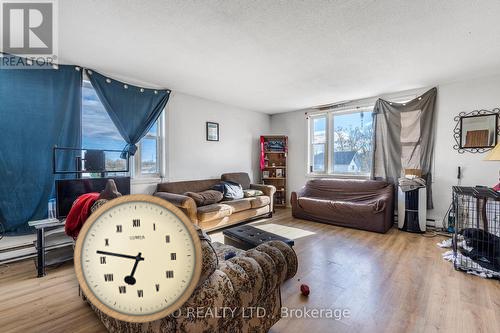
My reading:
6 h 47 min
